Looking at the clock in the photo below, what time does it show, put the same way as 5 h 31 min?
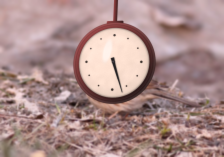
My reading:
5 h 27 min
